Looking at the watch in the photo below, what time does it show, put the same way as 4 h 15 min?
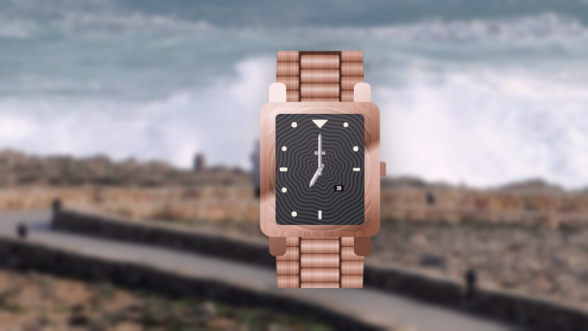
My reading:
7 h 00 min
